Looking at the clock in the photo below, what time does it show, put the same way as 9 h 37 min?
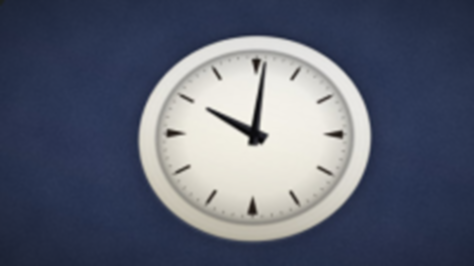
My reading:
10 h 01 min
